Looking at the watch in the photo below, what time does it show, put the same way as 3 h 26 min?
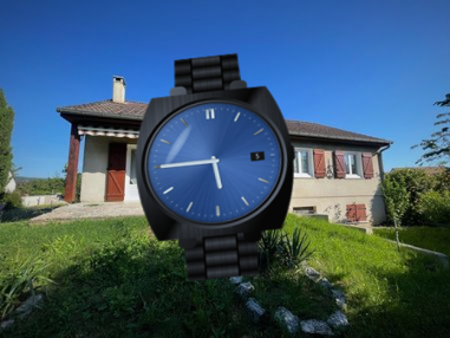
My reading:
5 h 45 min
